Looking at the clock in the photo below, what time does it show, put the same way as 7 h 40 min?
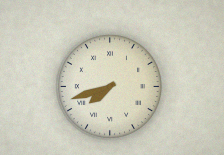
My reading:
7 h 42 min
